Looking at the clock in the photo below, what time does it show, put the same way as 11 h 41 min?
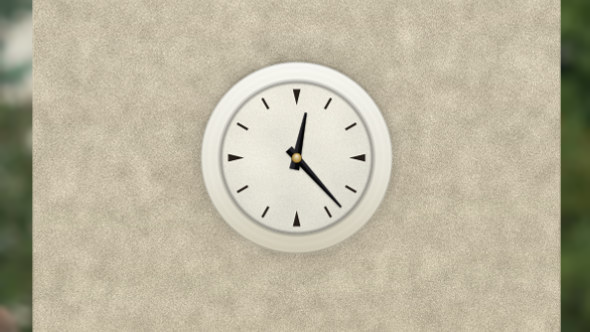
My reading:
12 h 23 min
